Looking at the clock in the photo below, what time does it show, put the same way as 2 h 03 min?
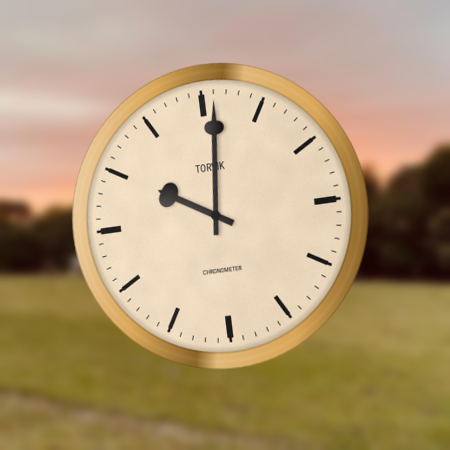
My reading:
10 h 01 min
